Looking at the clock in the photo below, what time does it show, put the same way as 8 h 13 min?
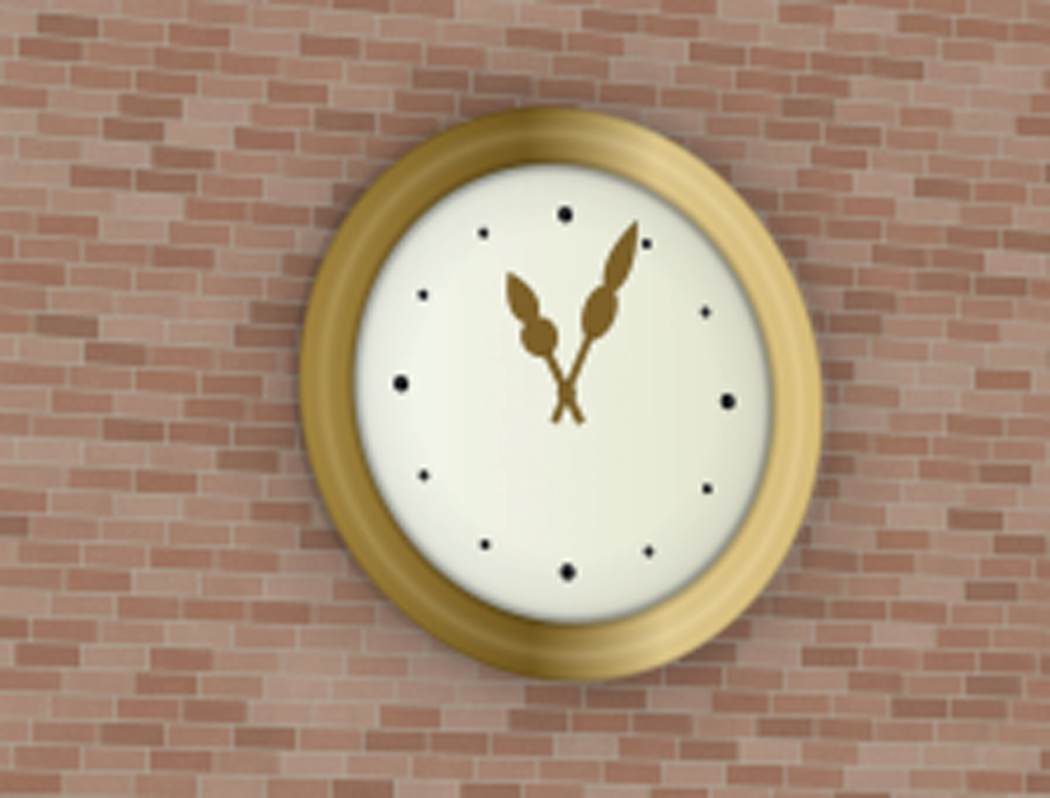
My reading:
11 h 04 min
